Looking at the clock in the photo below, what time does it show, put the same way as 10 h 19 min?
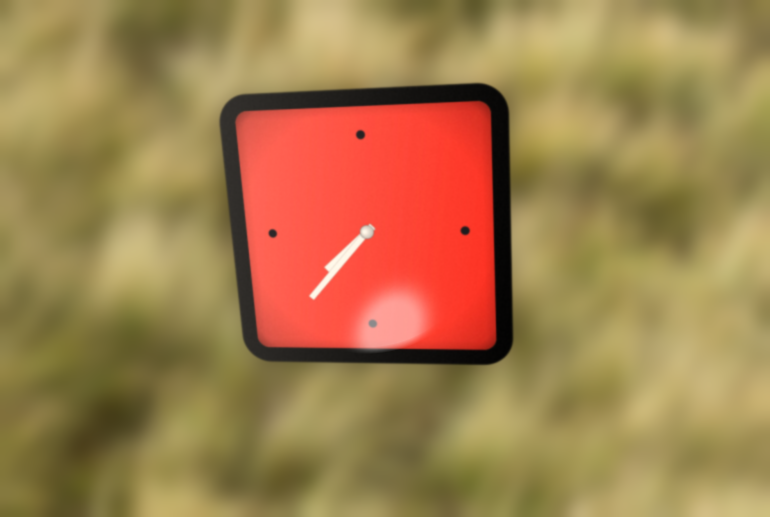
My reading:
7 h 37 min
